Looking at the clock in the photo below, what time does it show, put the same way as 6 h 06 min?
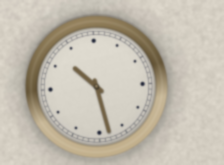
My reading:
10 h 28 min
